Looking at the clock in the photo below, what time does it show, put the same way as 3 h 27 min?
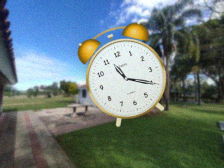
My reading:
11 h 20 min
